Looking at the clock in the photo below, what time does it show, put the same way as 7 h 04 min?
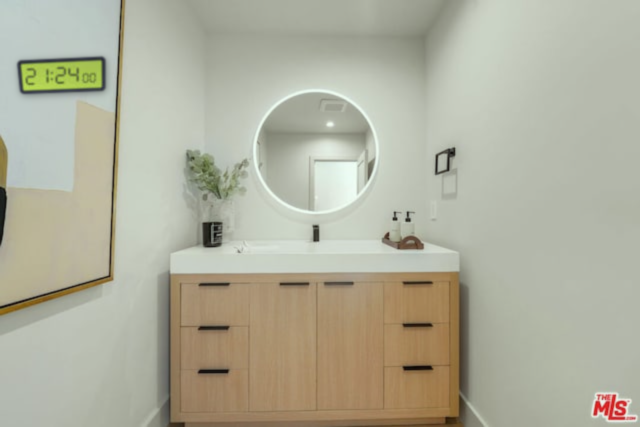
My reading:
21 h 24 min
